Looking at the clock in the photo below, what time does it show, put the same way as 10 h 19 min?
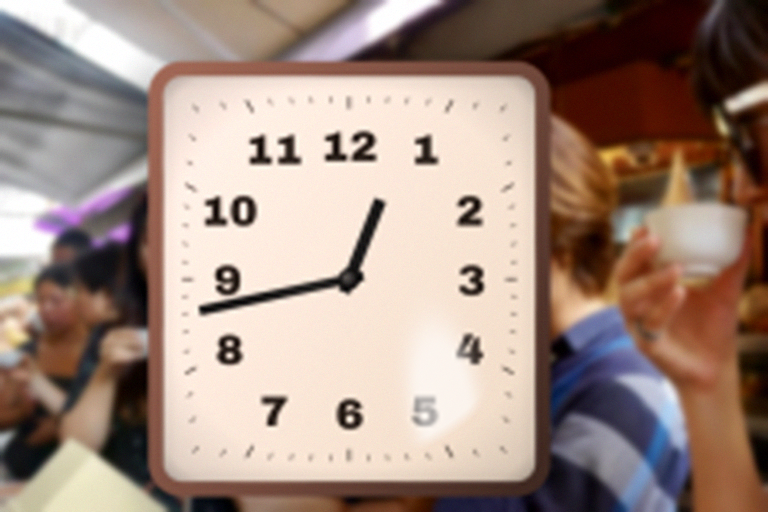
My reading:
12 h 43 min
